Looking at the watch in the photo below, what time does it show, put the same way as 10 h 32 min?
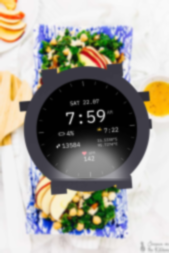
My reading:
7 h 59 min
